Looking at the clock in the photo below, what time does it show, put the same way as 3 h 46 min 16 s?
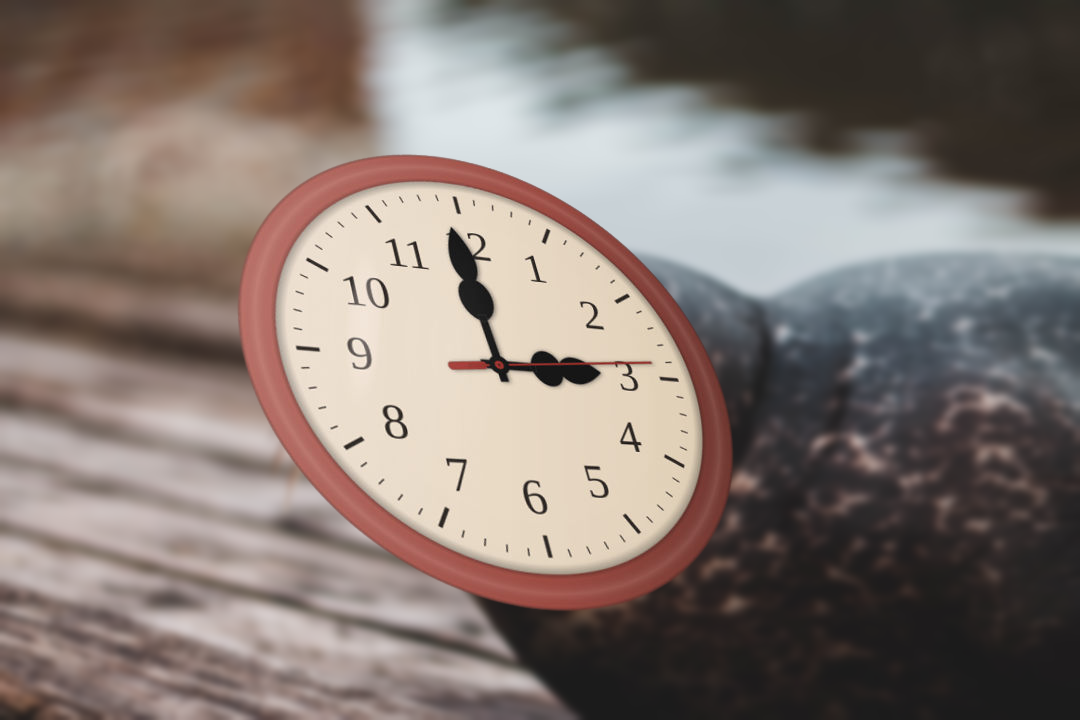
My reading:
2 h 59 min 14 s
